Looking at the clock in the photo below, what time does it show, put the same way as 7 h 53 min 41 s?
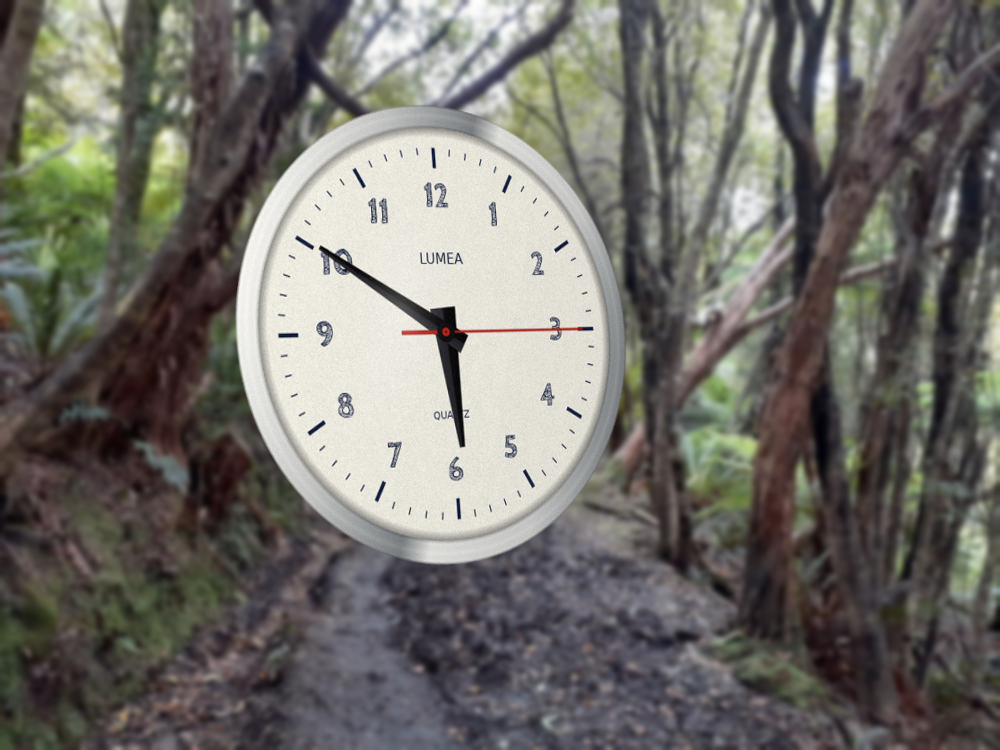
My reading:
5 h 50 min 15 s
